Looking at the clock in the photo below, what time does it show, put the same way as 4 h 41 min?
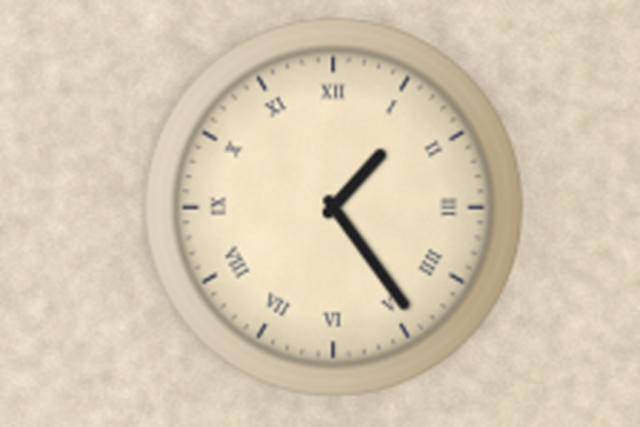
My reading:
1 h 24 min
